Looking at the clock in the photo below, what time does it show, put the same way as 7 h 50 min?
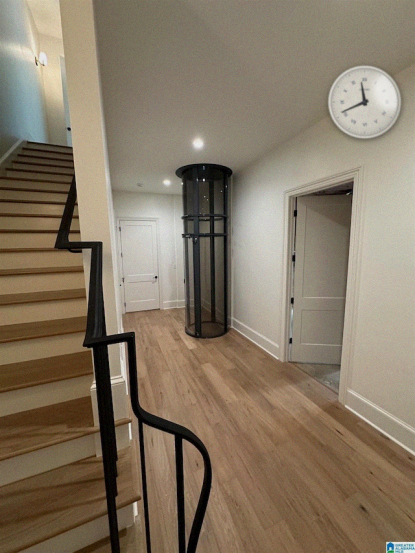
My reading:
11 h 41 min
